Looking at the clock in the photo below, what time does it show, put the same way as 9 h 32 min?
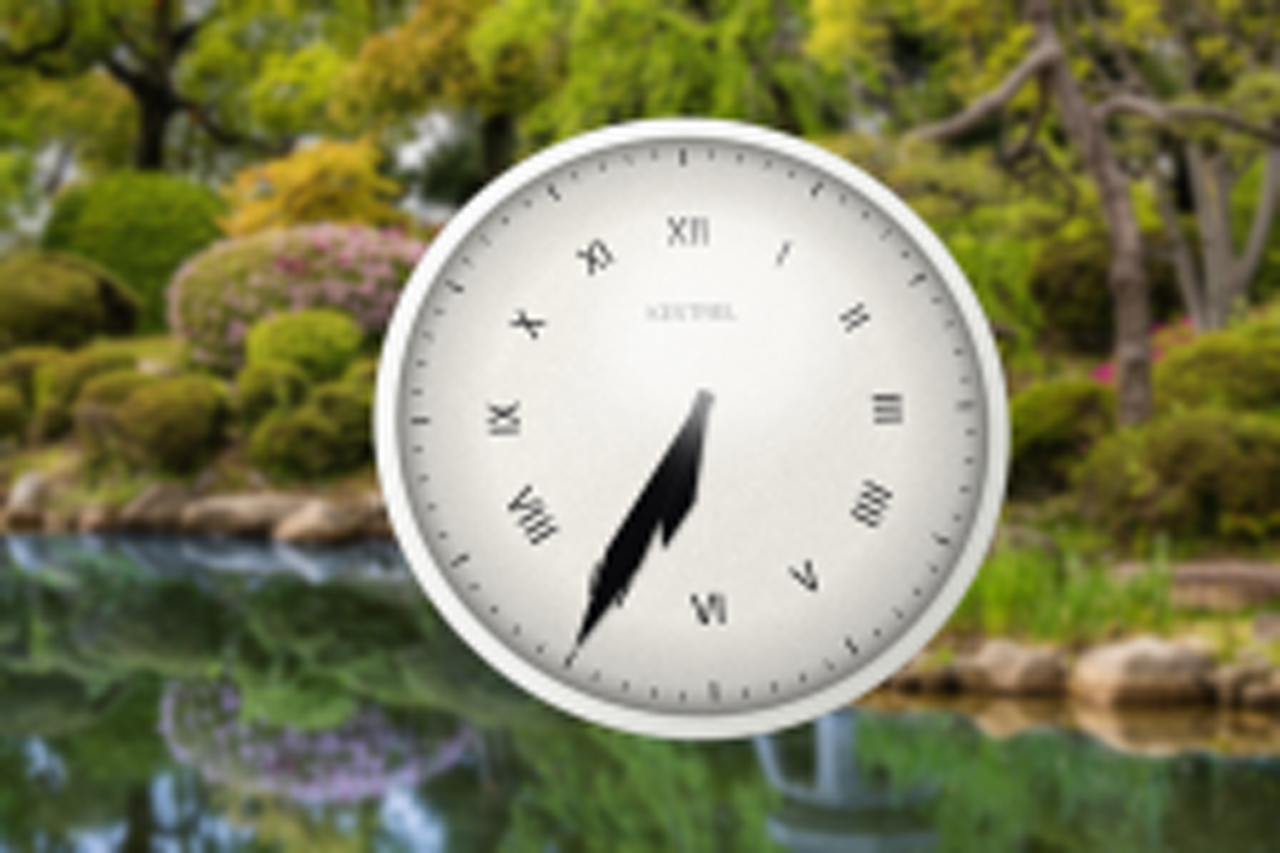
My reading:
6 h 35 min
